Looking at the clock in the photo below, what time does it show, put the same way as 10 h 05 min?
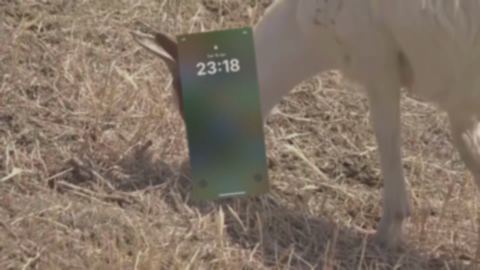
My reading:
23 h 18 min
